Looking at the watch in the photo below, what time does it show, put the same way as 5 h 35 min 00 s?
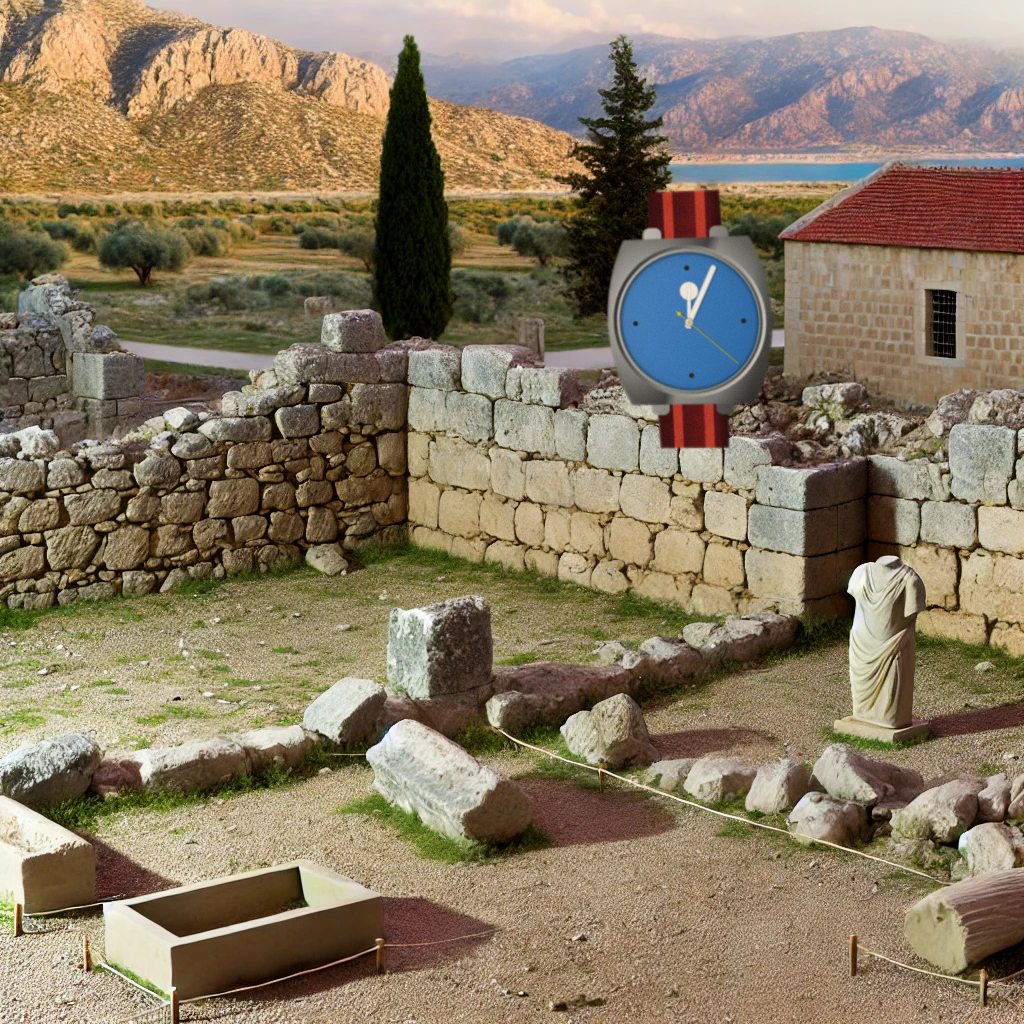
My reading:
12 h 04 min 22 s
